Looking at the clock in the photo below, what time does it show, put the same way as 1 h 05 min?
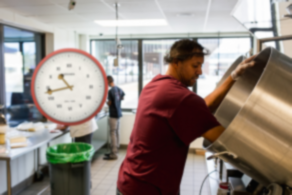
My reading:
10 h 43 min
